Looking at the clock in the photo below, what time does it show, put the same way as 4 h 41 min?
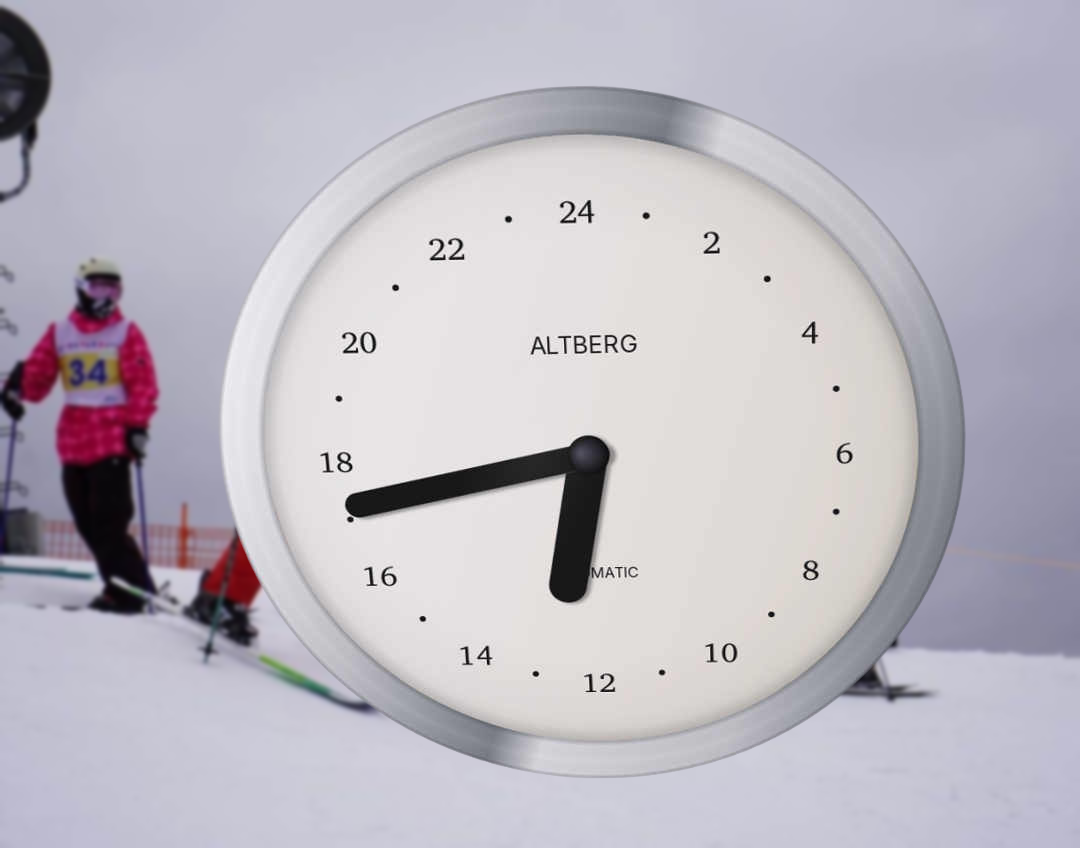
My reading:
12 h 43 min
